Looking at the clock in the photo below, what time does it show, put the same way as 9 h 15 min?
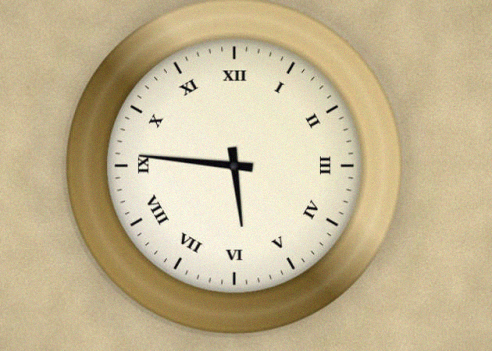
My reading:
5 h 46 min
